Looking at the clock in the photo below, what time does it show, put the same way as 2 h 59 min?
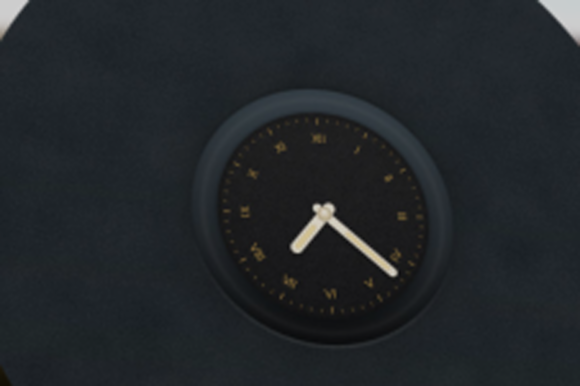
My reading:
7 h 22 min
